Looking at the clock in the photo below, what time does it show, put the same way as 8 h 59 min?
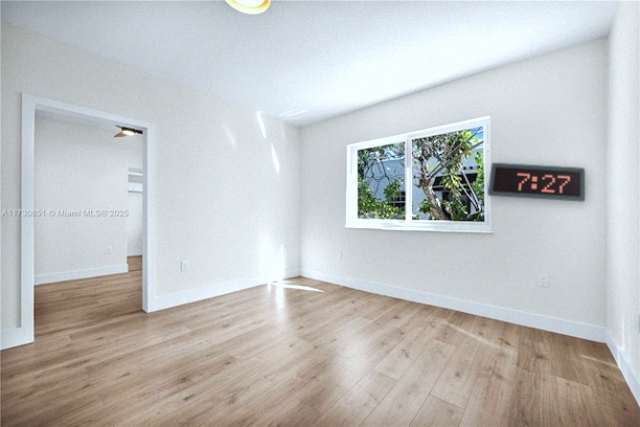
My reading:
7 h 27 min
